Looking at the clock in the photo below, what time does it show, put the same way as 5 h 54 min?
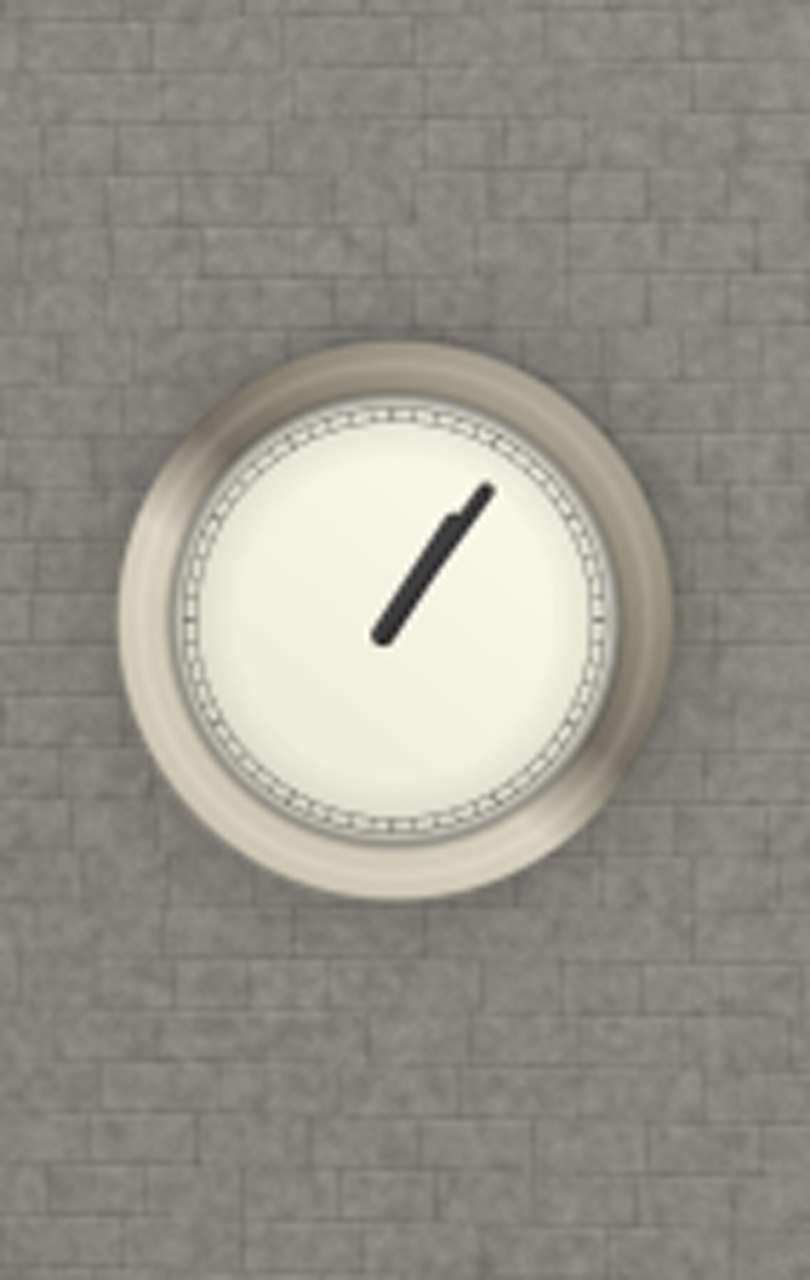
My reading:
1 h 06 min
